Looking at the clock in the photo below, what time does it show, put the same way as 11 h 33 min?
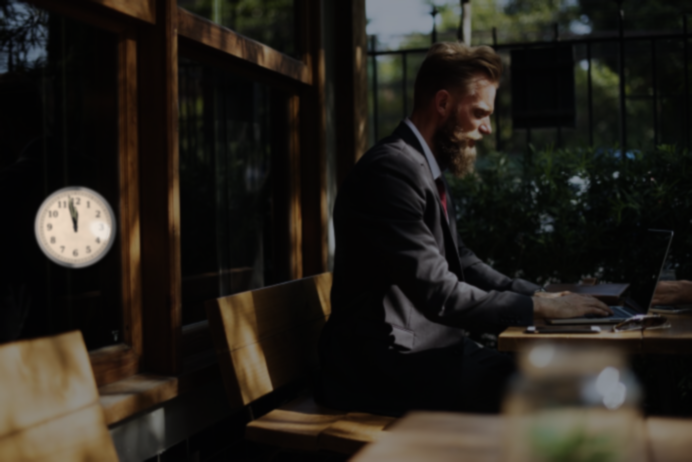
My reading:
11 h 58 min
